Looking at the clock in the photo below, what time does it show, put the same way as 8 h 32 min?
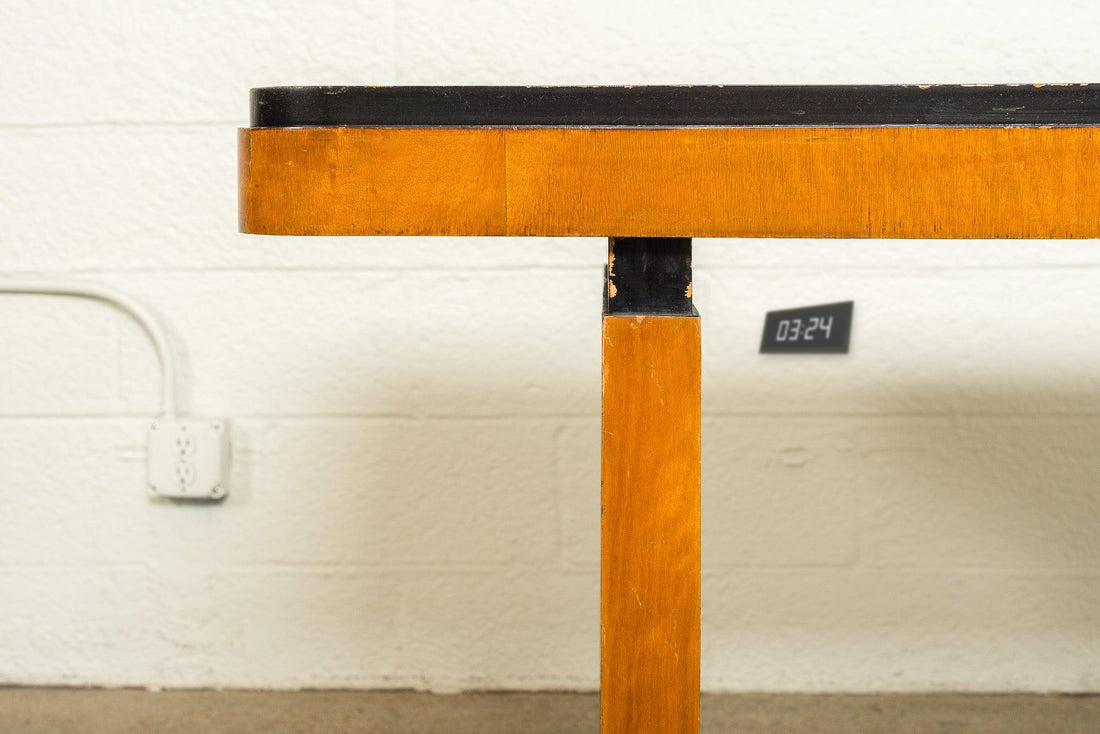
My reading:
3 h 24 min
